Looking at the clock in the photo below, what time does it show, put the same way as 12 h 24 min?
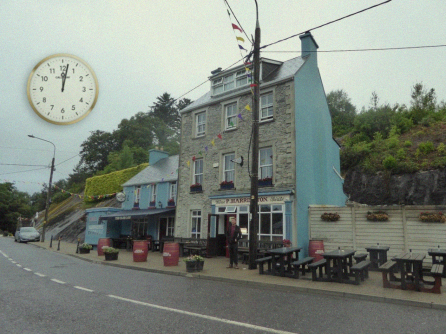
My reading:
12 h 02 min
